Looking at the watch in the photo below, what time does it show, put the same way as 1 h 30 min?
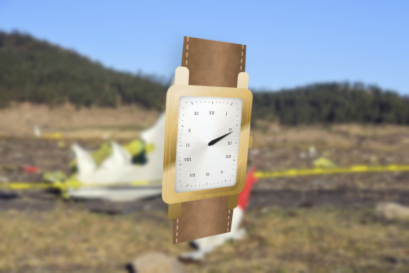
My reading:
2 h 11 min
